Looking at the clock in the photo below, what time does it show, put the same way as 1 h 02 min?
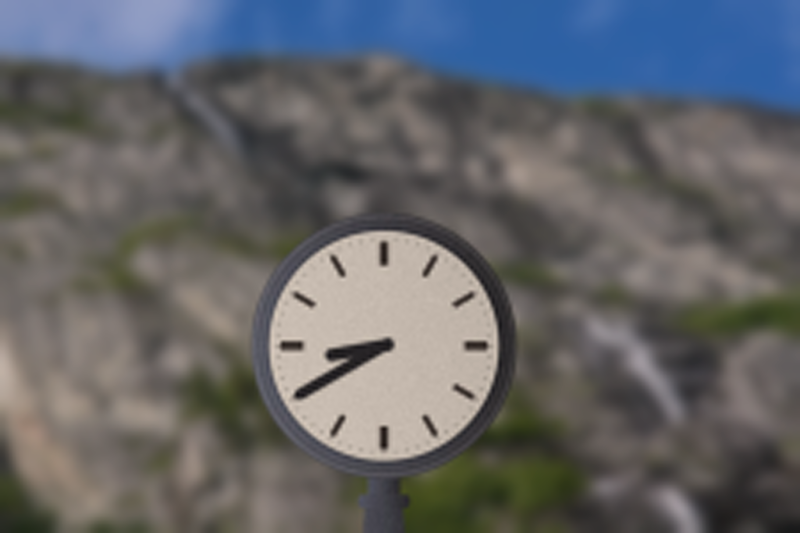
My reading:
8 h 40 min
